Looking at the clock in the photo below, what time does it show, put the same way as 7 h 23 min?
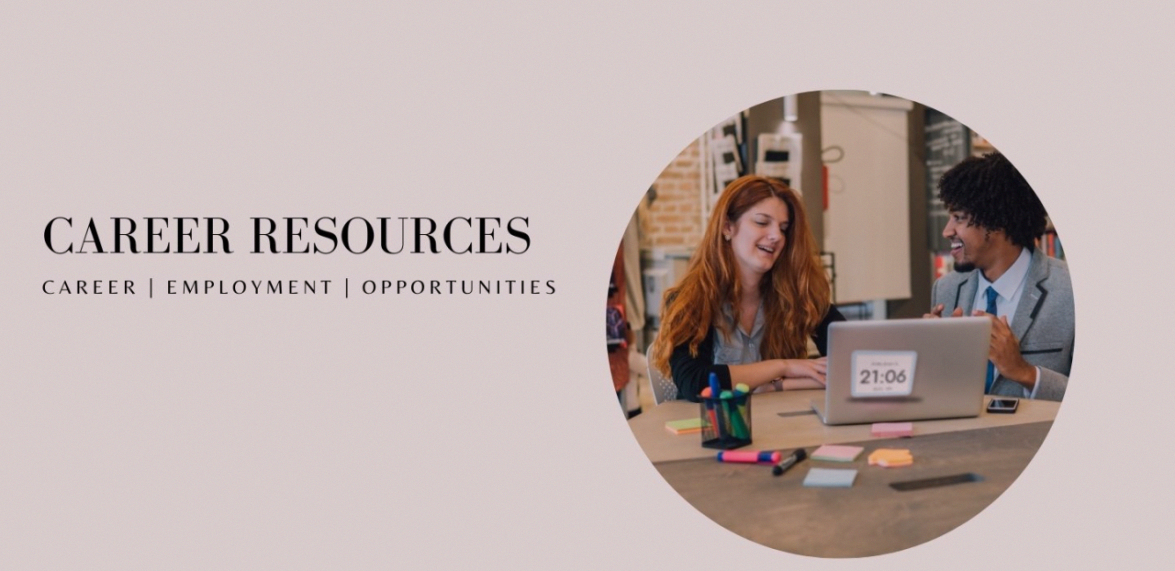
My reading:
21 h 06 min
